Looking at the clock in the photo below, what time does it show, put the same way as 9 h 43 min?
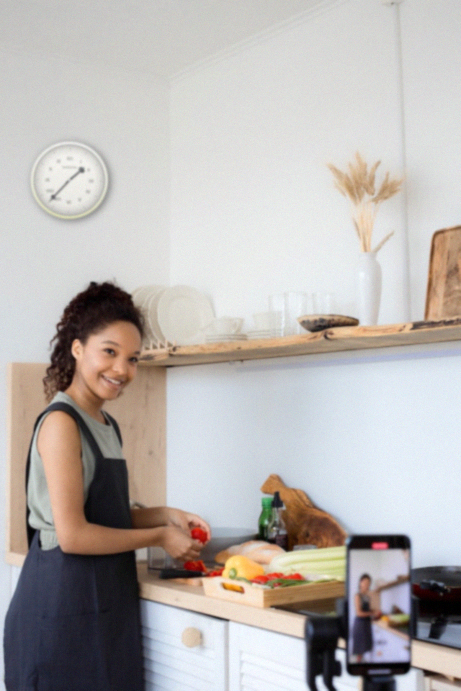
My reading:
1 h 37 min
